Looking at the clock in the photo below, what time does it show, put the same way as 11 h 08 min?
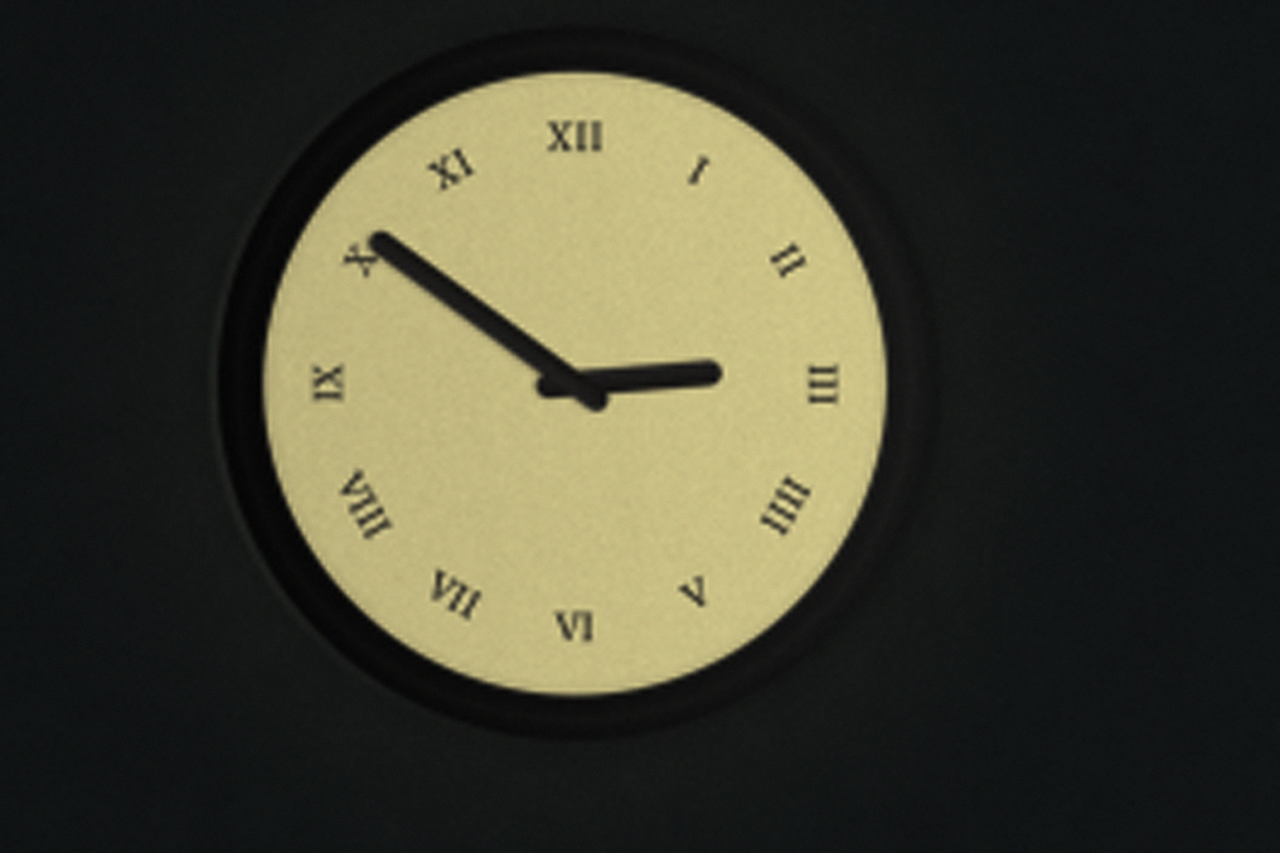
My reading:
2 h 51 min
